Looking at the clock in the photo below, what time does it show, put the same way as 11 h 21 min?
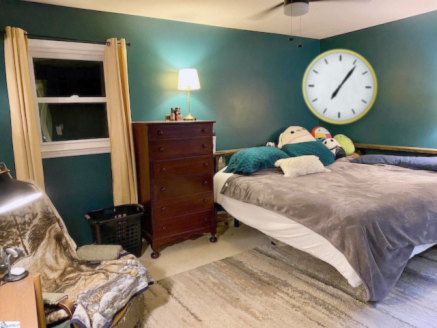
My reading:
7 h 06 min
